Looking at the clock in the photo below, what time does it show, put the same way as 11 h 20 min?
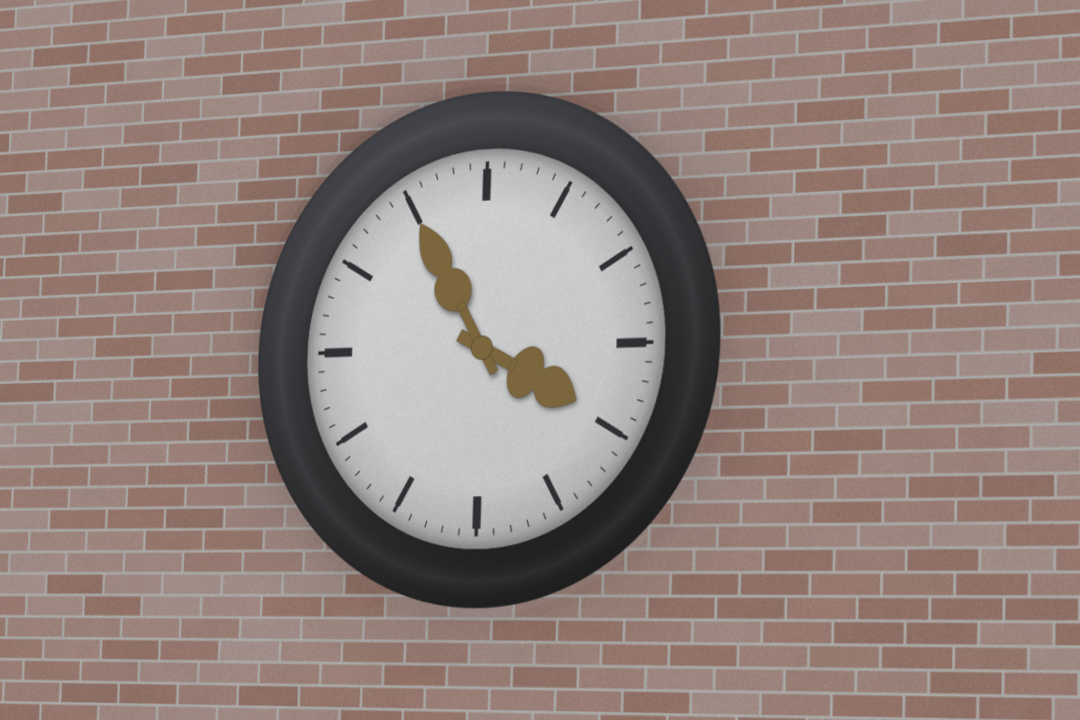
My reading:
3 h 55 min
